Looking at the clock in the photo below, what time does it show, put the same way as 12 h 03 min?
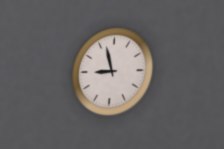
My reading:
8 h 57 min
